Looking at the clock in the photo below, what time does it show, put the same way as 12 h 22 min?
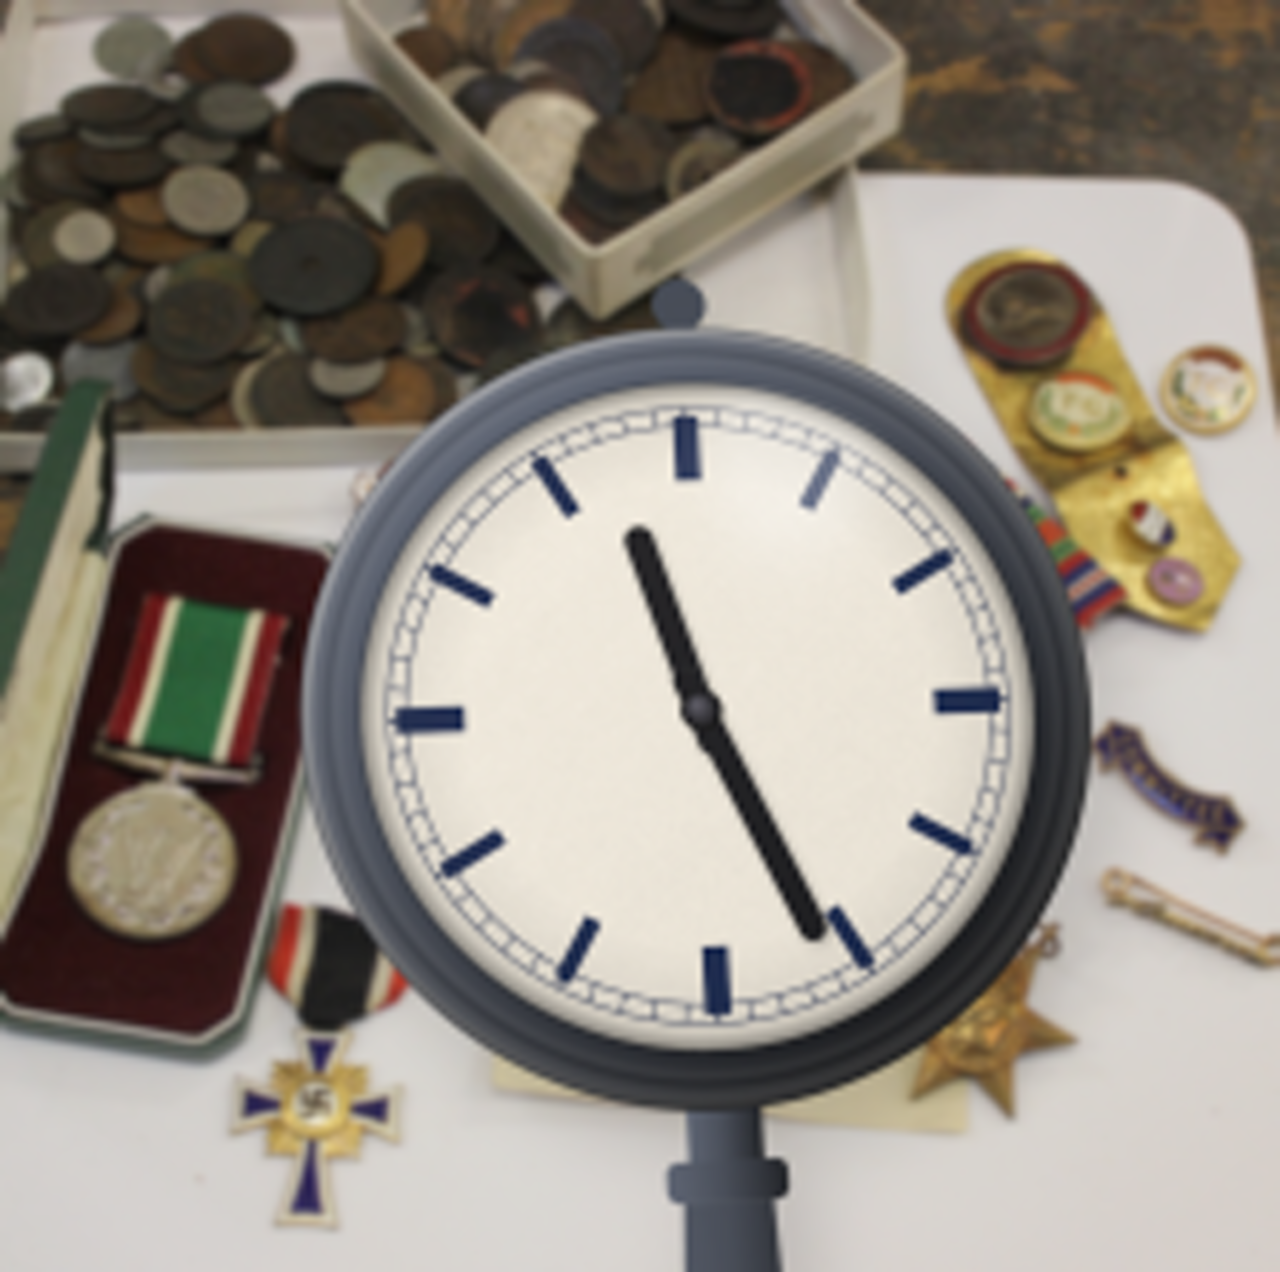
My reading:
11 h 26 min
